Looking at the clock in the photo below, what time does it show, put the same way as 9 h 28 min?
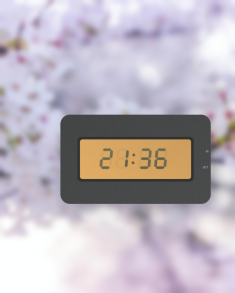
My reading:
21 h 36 min
